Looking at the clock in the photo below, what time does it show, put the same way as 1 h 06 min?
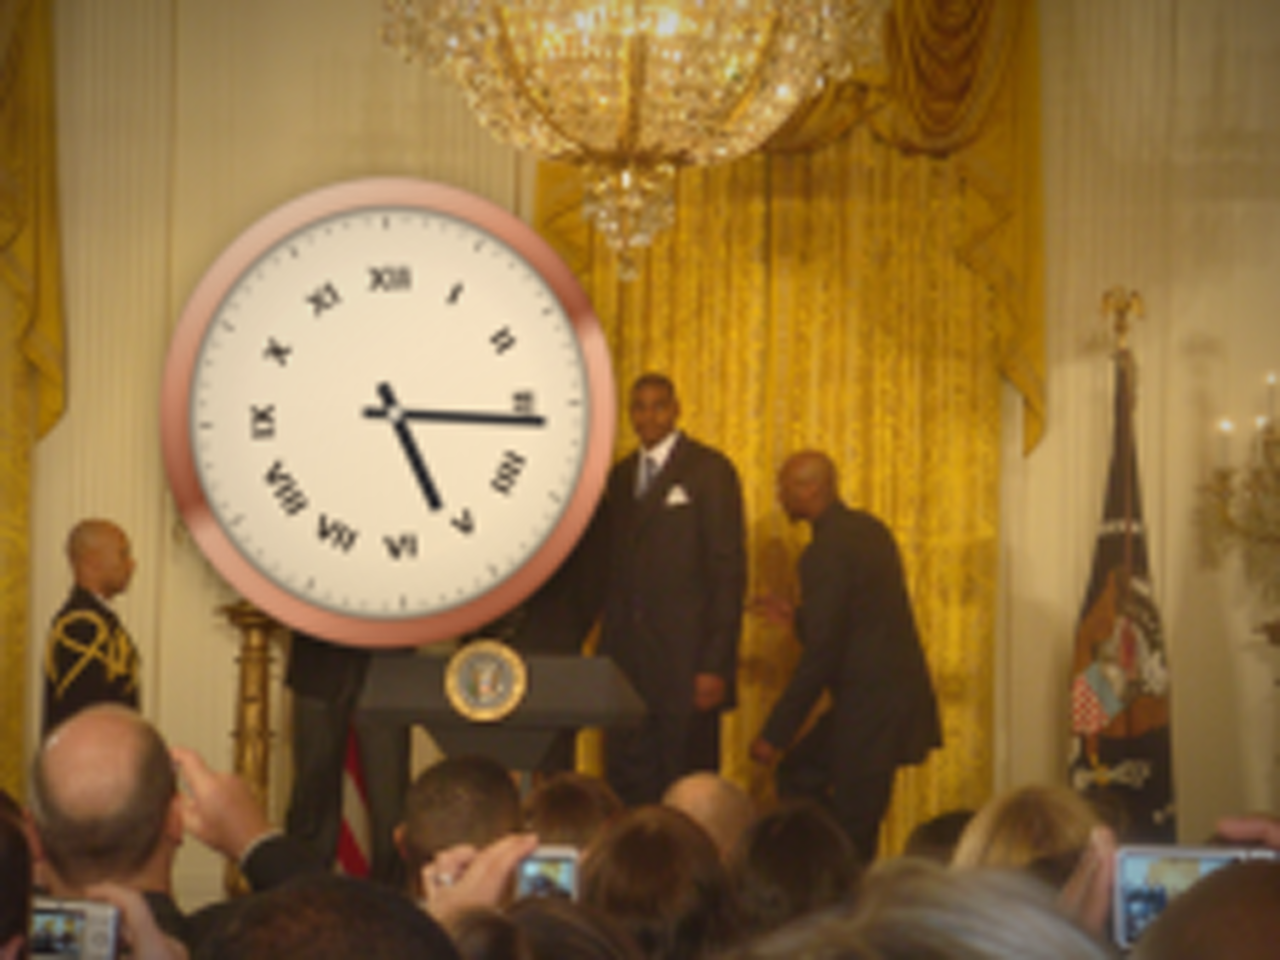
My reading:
5 h 16 min
